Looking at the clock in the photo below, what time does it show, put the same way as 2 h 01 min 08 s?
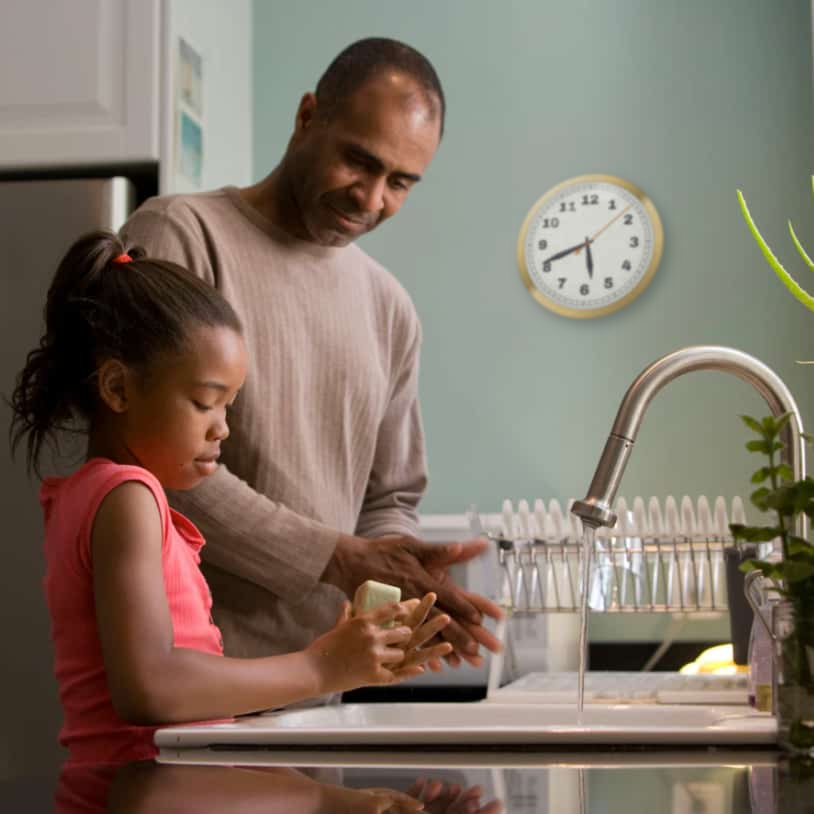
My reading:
5 h 41 min 08 s
